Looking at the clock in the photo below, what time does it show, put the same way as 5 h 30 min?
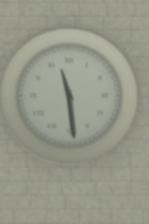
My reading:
11 h 29 min
